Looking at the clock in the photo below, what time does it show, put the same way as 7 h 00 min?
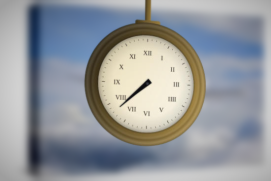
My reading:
7 h 38 min
